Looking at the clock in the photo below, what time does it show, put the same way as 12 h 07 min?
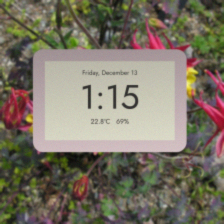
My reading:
1 h 15 min
